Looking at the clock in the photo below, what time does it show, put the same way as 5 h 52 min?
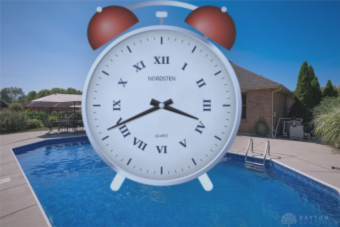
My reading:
3 h 41 min
